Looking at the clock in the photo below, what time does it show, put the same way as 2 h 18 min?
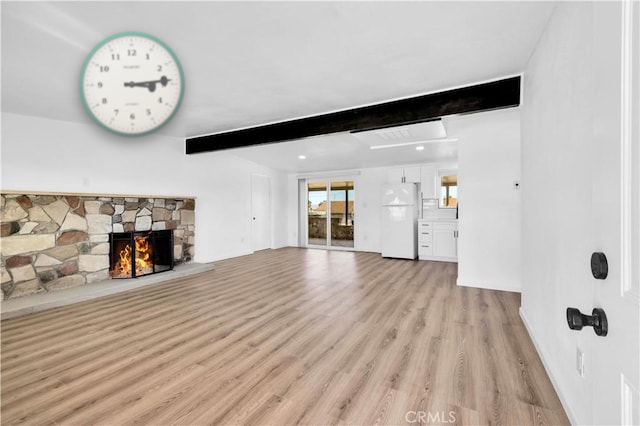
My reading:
3 h 14 min
